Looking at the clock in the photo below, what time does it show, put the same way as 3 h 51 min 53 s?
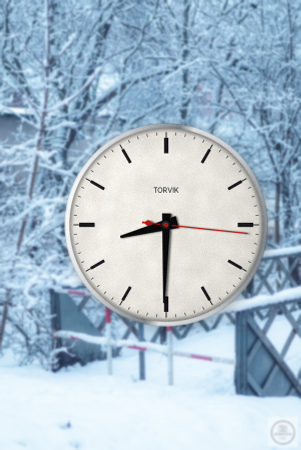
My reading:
8 h 30 min 16 s
